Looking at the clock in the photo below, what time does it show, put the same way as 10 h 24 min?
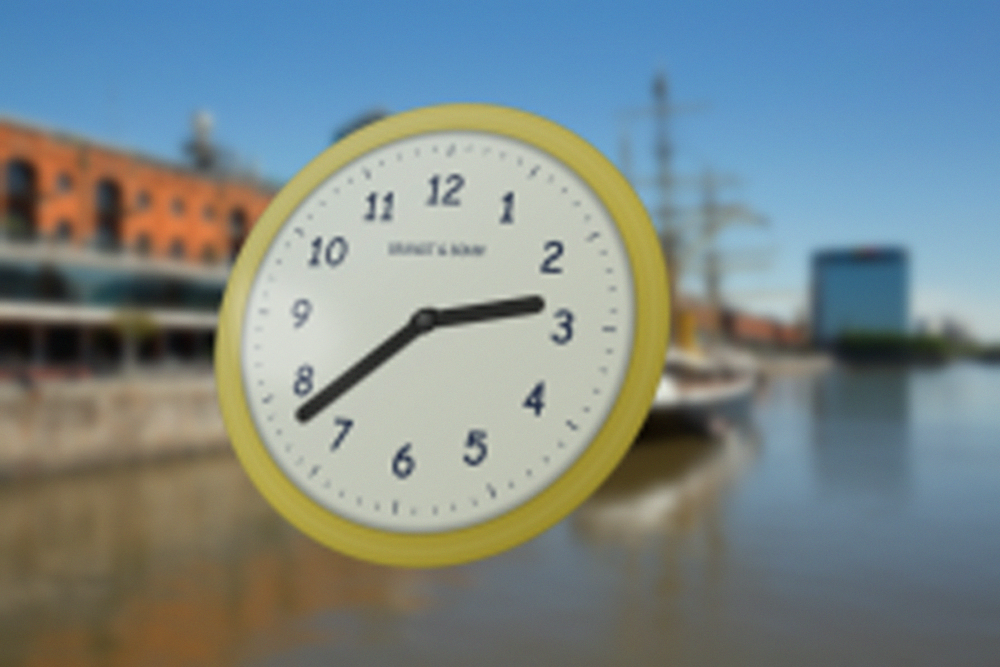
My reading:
2 h 38 min
